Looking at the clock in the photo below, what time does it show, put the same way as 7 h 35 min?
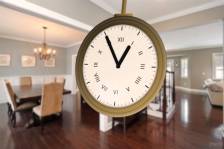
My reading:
12 h 55 min
